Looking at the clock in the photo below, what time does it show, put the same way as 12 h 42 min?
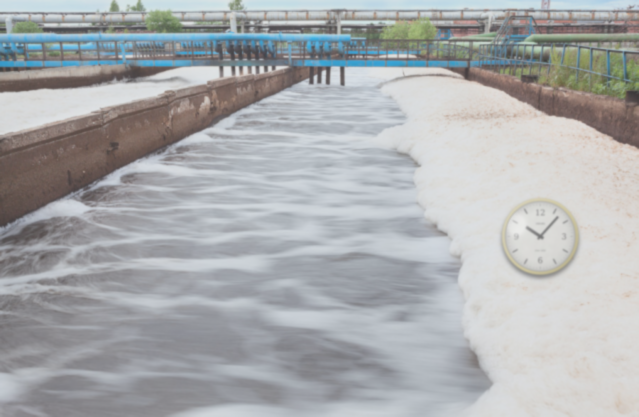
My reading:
10 h 07 min
